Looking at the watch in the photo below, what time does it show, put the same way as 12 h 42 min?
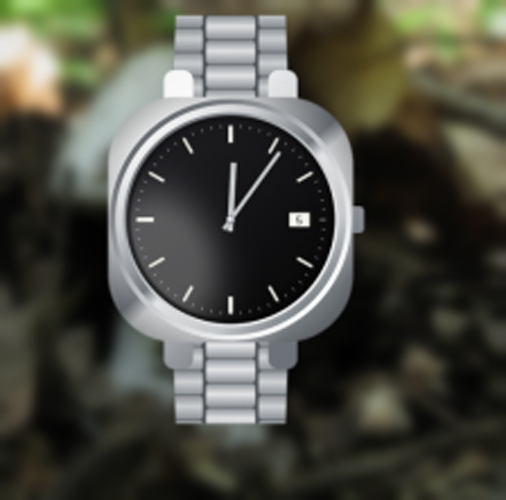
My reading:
12 h 06 min
